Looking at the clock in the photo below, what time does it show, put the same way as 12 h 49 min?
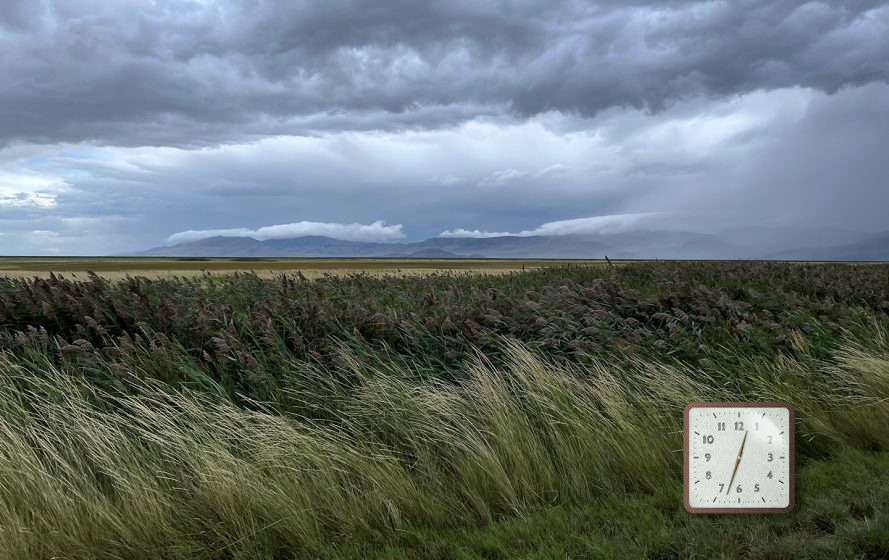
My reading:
12 h 33 min
